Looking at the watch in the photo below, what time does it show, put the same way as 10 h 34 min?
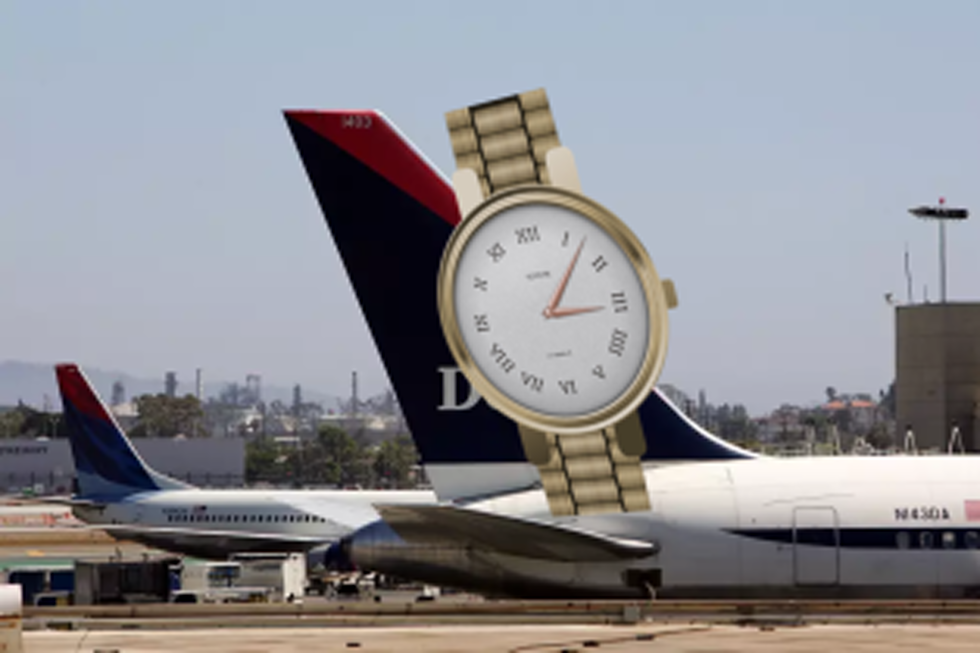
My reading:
3 h 07 min
